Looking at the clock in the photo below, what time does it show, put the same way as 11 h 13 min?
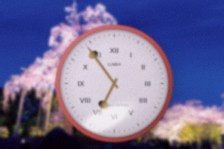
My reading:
6 h 54 min
